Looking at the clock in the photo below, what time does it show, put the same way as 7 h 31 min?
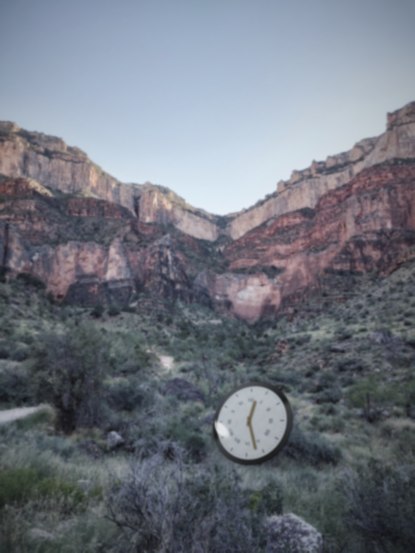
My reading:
12 h 27 min
